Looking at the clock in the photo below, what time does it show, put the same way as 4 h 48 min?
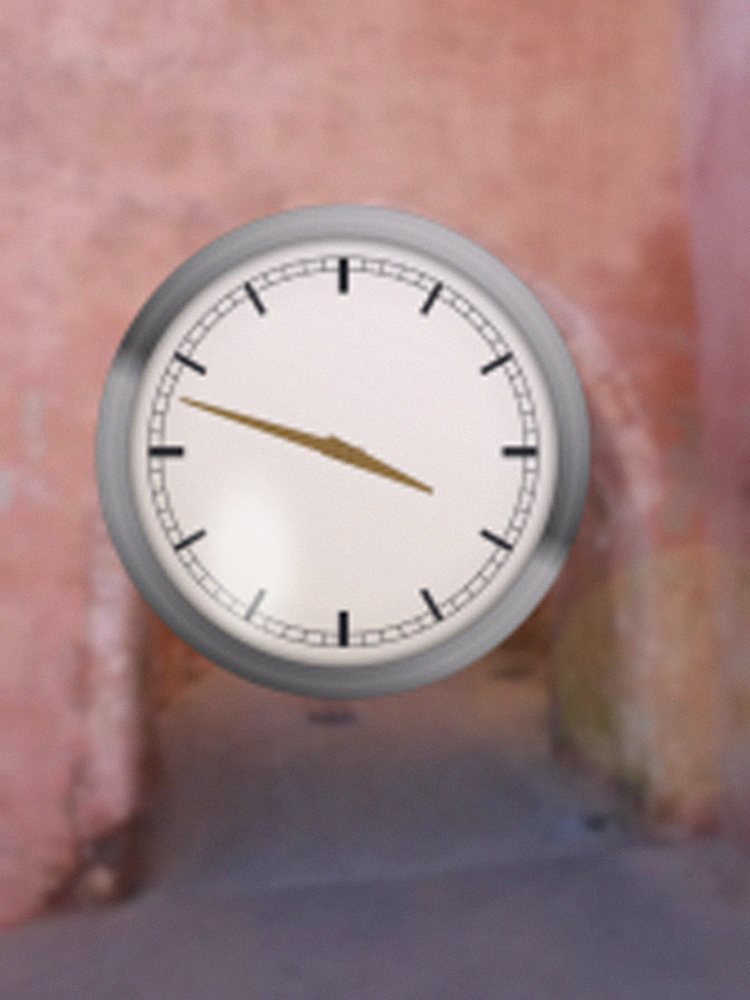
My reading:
3 h 48 min
